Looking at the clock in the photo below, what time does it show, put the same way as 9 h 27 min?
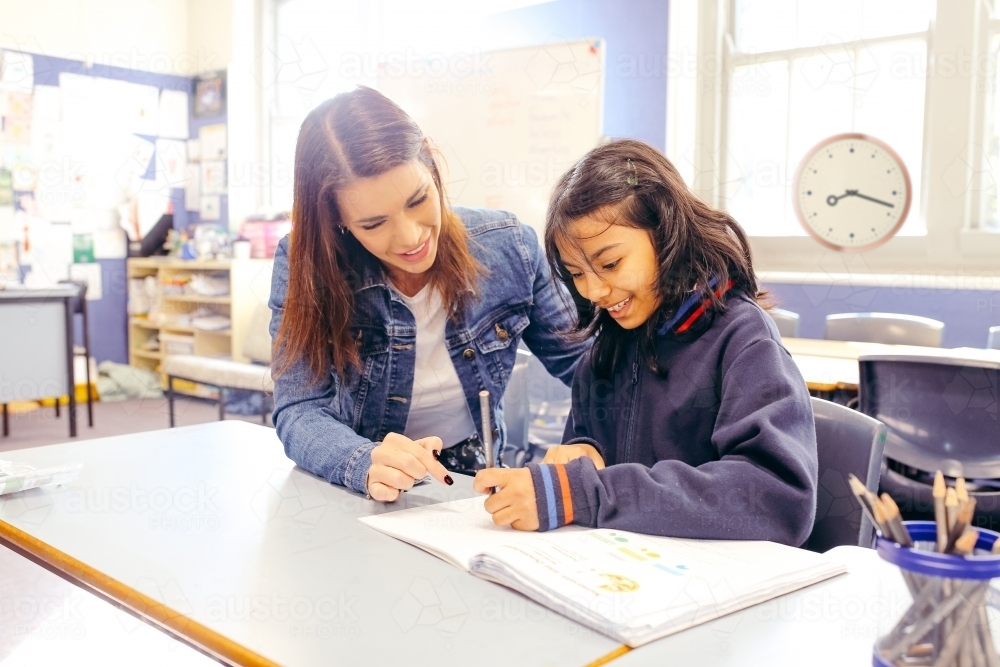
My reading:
8 h 18 min
